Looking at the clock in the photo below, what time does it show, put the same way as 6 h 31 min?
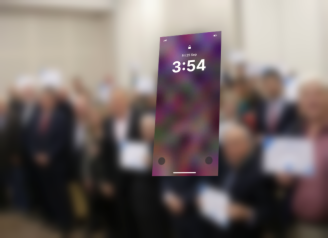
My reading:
3 h 54 min
